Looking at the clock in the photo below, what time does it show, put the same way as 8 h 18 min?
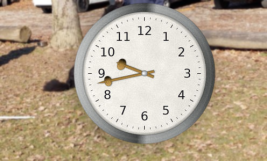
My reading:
9 h 43 min
